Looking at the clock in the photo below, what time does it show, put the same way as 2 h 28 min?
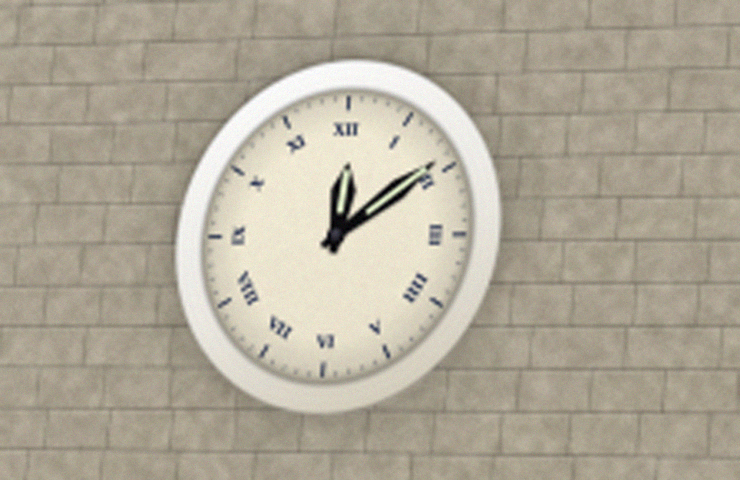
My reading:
12 h 09 min
